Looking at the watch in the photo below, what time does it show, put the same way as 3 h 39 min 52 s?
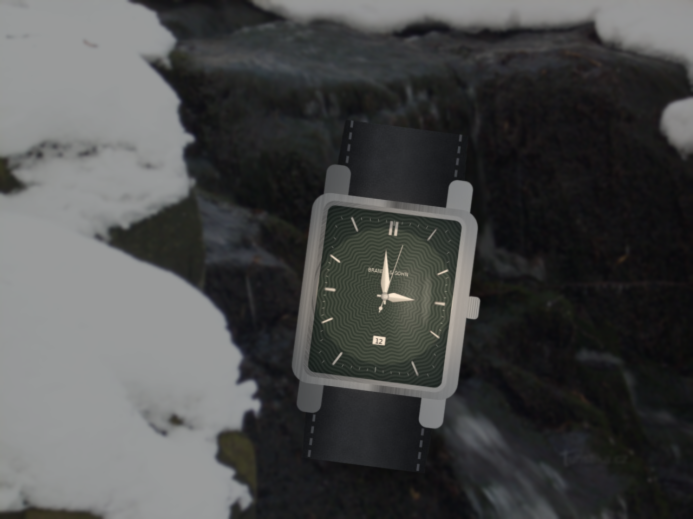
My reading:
2 h 59 min 02 s
